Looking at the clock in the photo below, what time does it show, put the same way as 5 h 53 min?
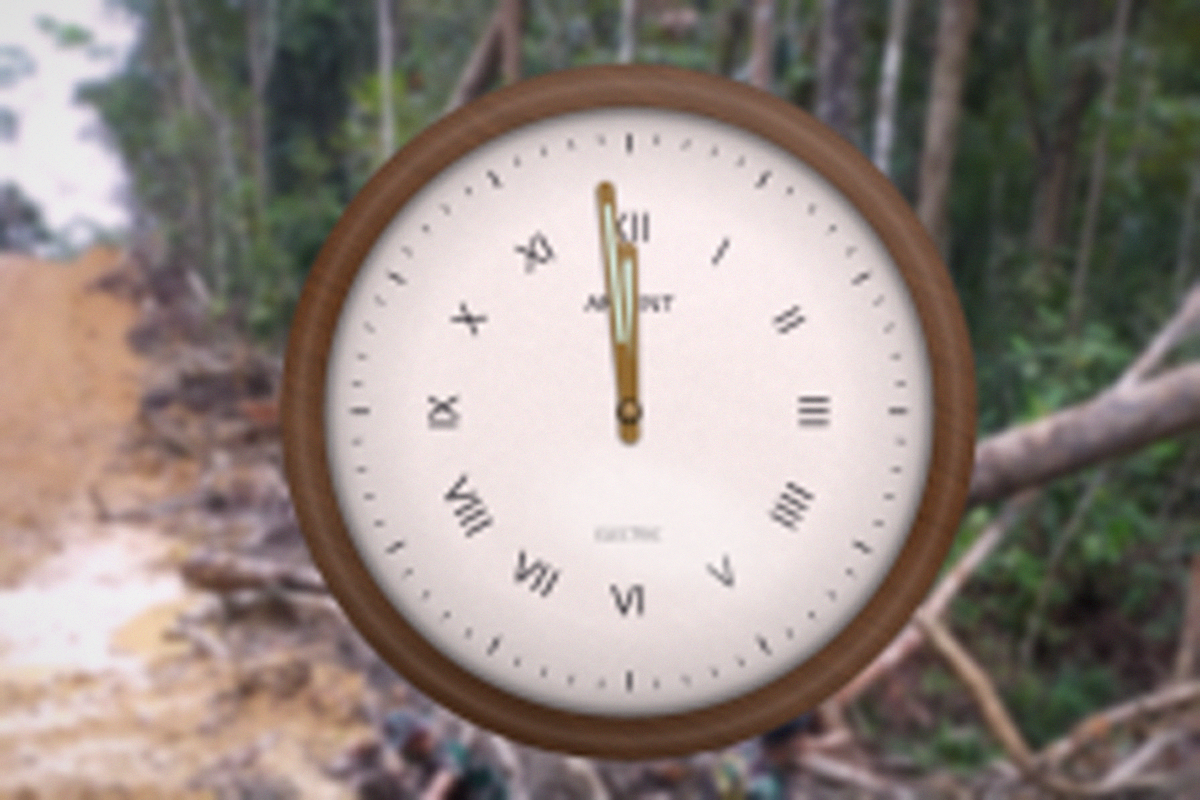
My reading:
11 h 59 min
